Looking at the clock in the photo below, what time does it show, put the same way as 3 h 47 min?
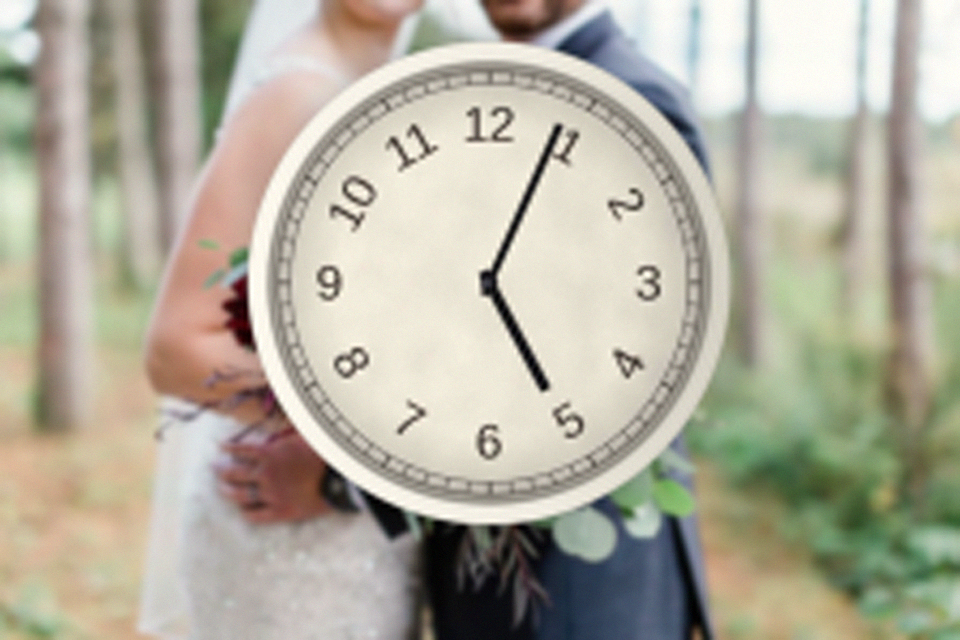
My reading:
5 h 04 min
